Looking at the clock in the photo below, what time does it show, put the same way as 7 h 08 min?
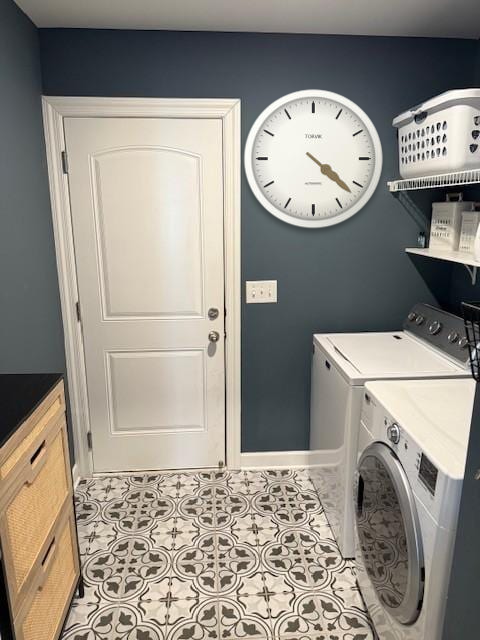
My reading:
4 h 22 min
